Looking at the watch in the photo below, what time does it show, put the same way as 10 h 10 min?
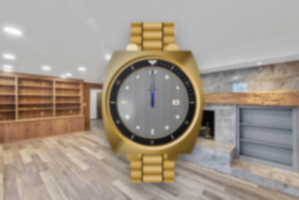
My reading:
12 h 00 min
